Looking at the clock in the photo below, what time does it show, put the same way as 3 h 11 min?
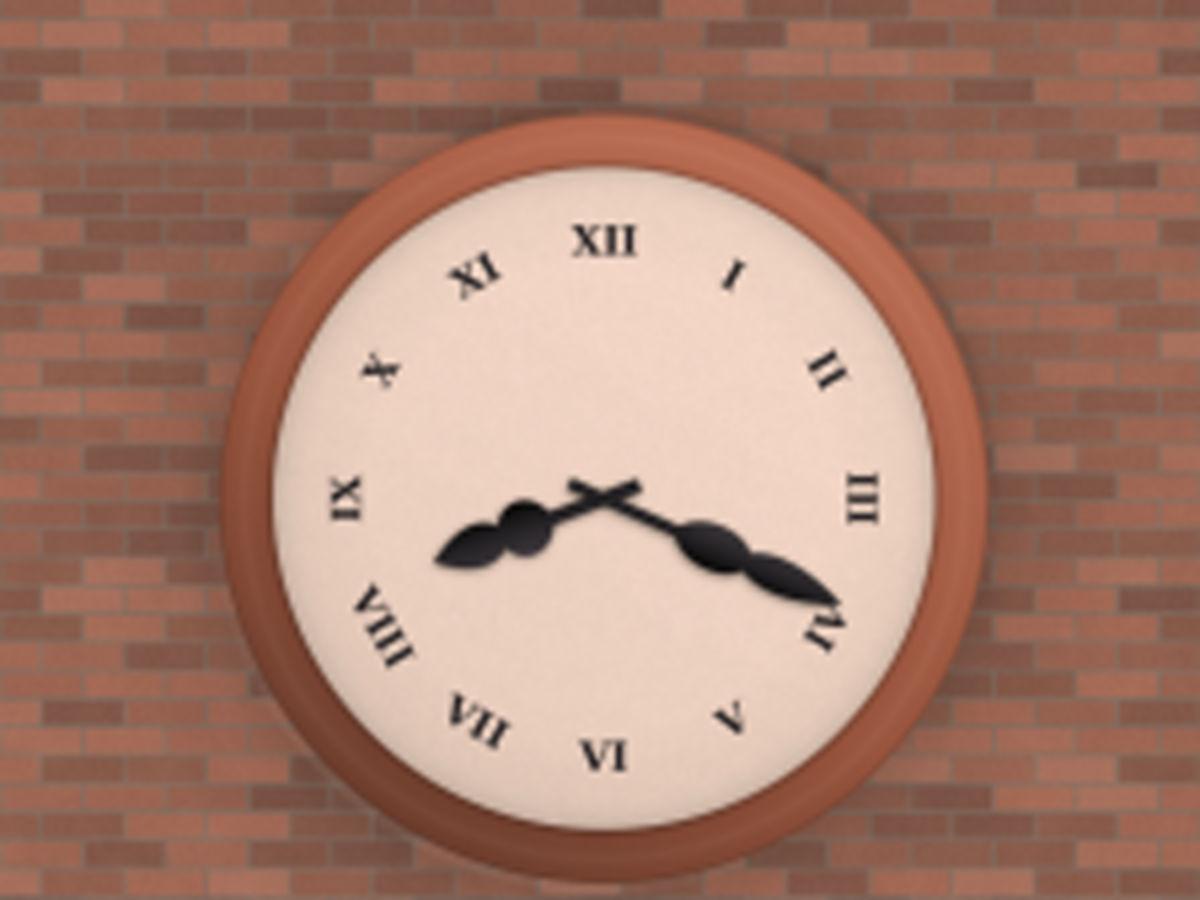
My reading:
8 h 19 min
